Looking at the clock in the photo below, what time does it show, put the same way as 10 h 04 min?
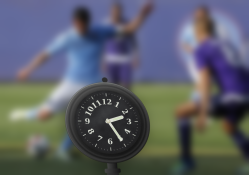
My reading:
2 h 25 min
